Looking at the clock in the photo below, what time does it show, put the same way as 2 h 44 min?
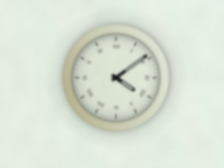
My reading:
4 h 09 min
